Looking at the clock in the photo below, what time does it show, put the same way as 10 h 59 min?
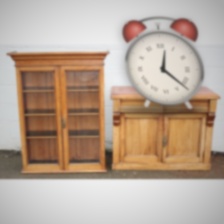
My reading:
12 h 22 min
